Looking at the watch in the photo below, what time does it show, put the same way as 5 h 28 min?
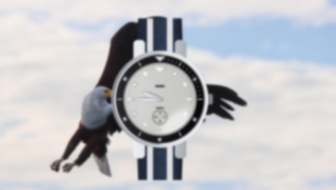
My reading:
9 h 45 min
